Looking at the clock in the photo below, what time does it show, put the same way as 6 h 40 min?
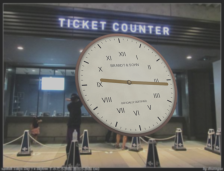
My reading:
9 h 16 min
